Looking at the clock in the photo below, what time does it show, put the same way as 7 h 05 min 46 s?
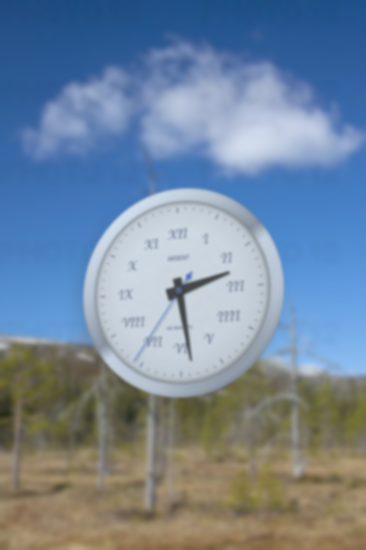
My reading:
2 h 28 min 36 s
